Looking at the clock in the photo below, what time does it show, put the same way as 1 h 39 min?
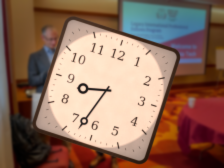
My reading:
8 h 33 min
